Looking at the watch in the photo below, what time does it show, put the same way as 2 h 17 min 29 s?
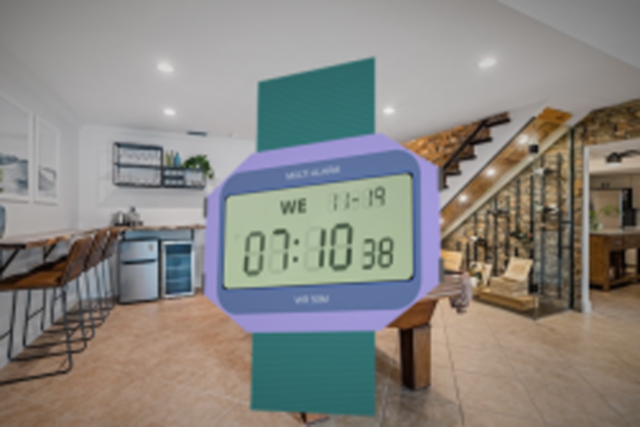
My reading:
7 h 10 min 38 s
